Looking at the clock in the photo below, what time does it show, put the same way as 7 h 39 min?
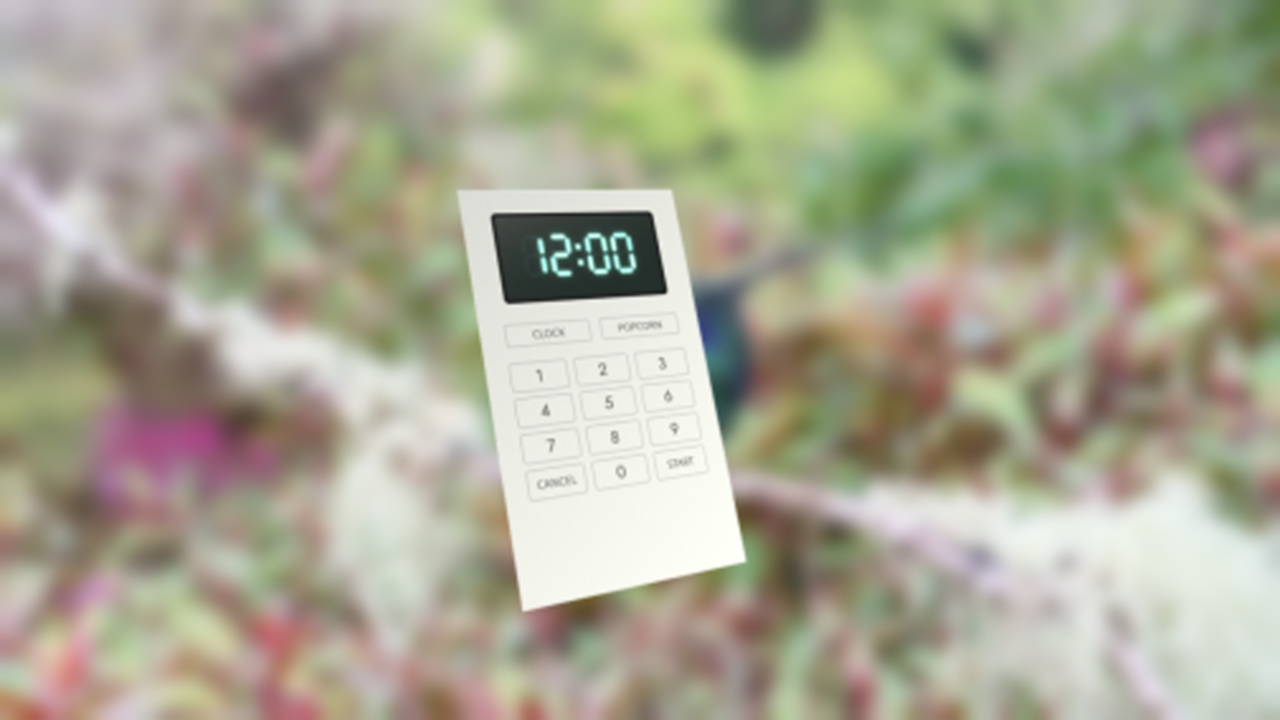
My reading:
12 h 00 min
